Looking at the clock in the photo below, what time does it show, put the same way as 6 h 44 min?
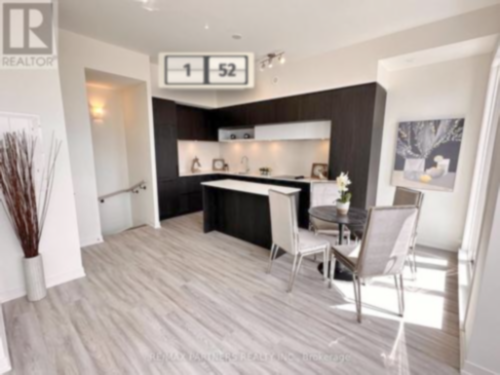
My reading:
1 h 52 min
